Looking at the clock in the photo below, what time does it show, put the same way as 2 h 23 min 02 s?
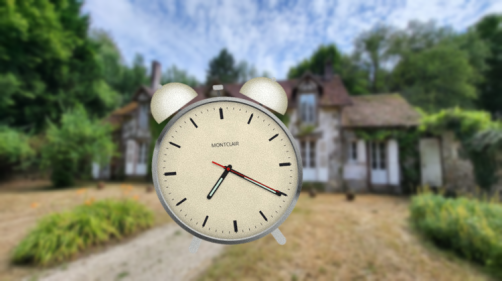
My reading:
7 h 20 min 20 s
